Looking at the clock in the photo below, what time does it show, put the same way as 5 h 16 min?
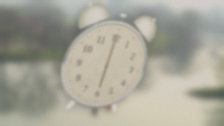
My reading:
6 h 00 min
